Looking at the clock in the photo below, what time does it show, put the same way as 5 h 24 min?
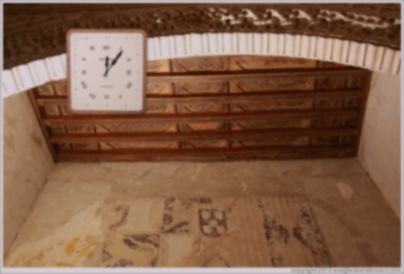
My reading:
12 h 06 min
